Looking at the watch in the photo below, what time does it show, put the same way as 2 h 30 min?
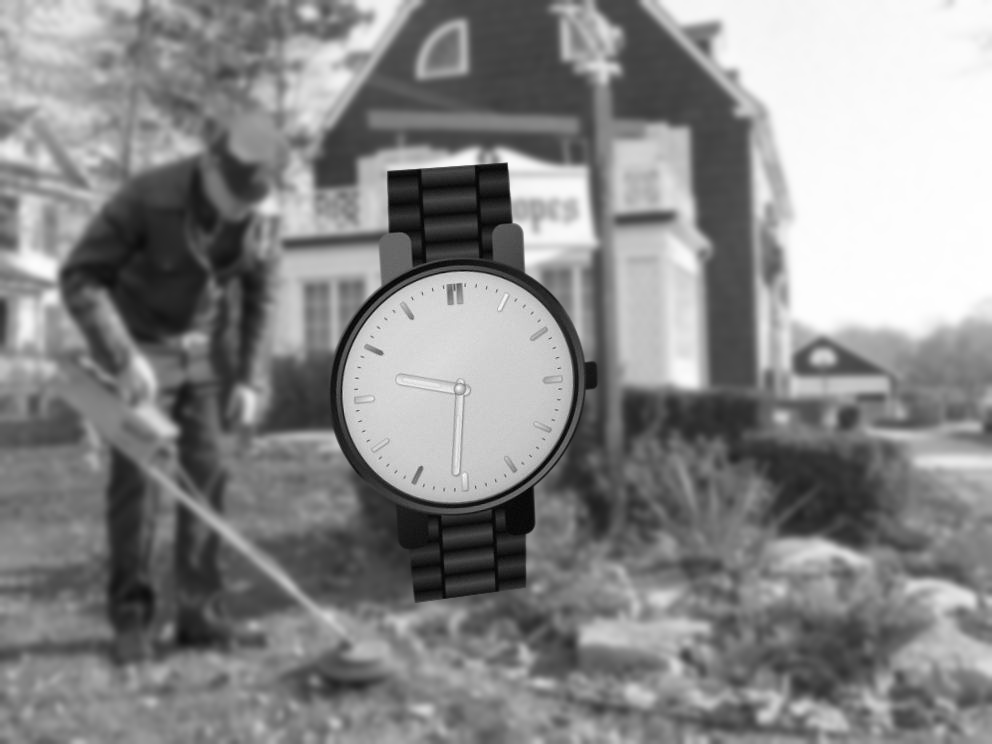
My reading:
9 h 31 min
